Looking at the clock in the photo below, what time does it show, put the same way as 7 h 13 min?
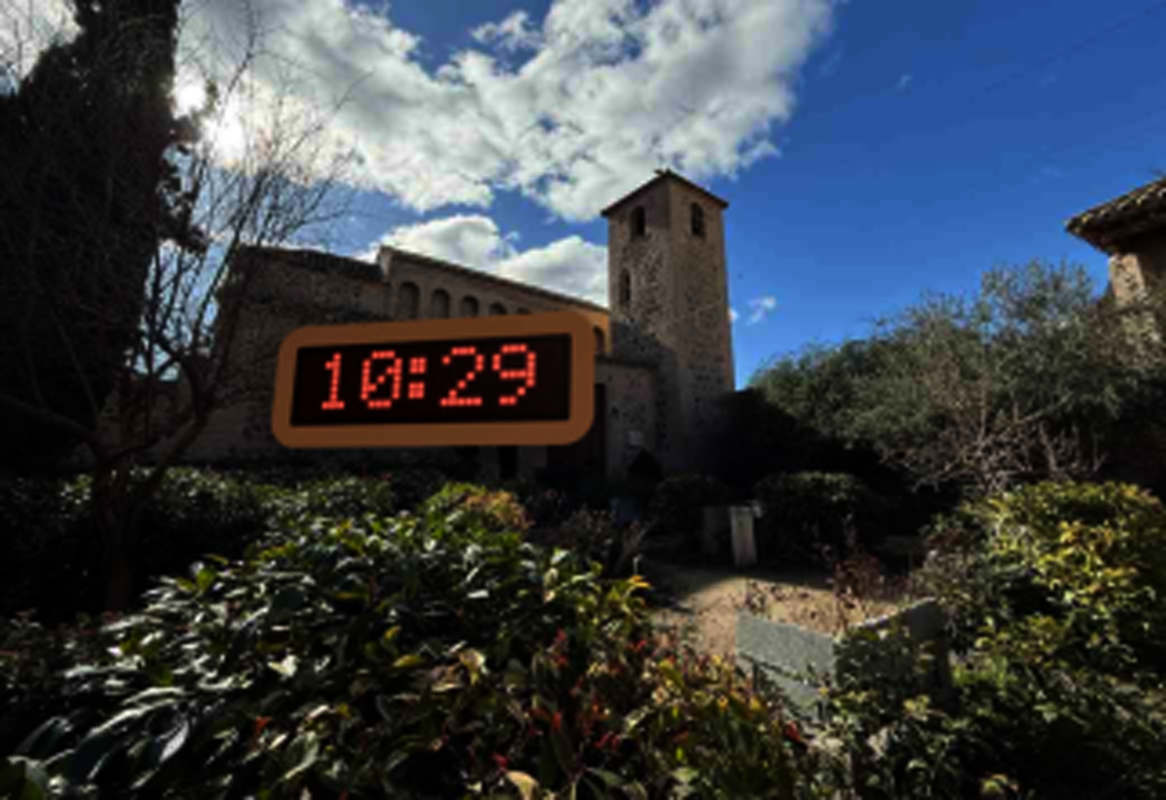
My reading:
10 h 29 min
